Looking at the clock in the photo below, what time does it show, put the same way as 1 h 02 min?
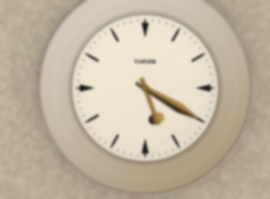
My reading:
5 h 20 min
